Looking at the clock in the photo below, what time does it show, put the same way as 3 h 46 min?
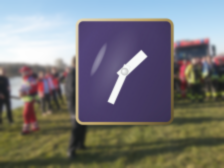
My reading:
1 h 34 min
